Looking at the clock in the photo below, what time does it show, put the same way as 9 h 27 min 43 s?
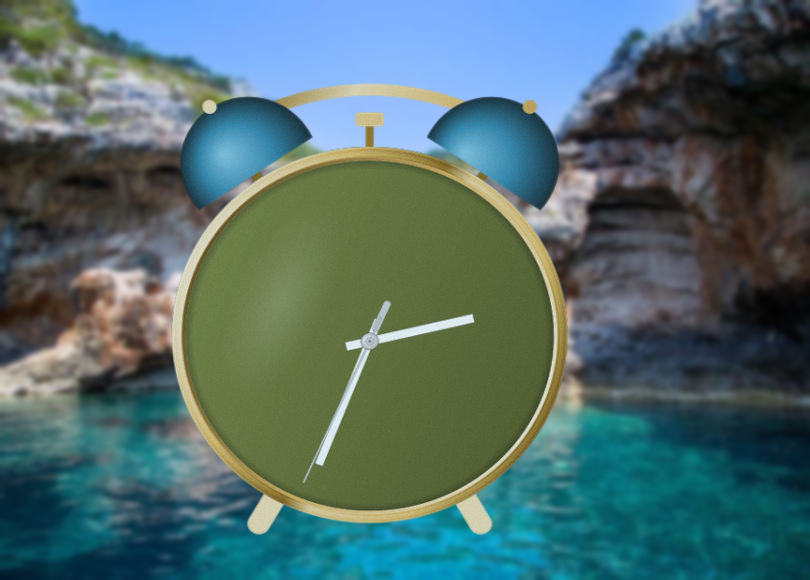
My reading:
2 h 33 min 34 s
